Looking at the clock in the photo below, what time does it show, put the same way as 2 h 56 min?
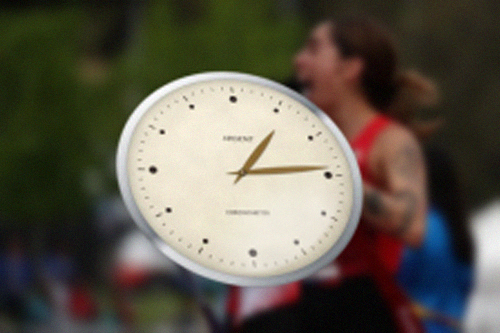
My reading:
1 h 14 min
